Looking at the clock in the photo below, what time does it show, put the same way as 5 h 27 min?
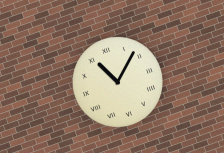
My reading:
11 h 08 min
